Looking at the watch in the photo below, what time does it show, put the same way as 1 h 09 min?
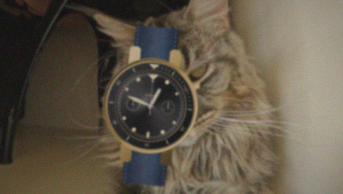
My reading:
12 h 48 min
